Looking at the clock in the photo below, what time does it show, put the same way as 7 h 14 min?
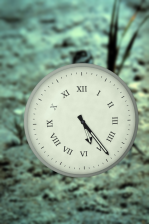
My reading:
5 h 24 min
